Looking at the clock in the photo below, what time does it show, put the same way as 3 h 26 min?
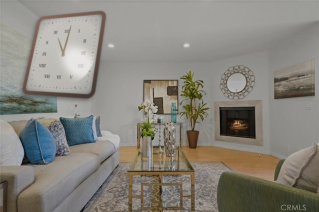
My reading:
11 h 01 min
